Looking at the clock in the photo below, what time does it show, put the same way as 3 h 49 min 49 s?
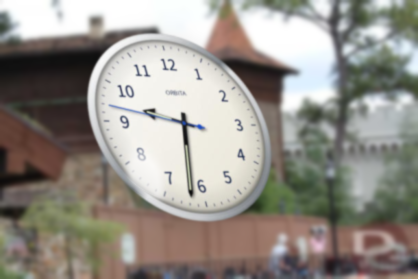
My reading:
9 h 31 min 47 s
